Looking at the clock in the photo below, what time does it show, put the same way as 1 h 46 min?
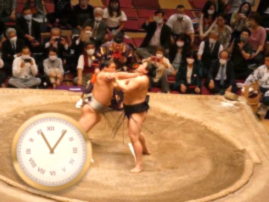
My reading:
11 h 06 min
